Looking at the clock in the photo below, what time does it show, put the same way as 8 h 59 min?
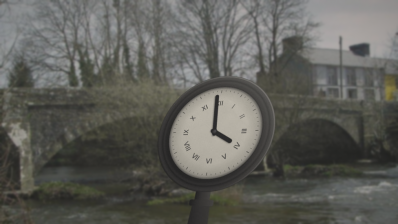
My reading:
3 h 59 min
